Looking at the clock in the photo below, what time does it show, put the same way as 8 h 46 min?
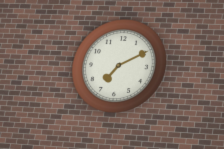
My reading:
7 h 10 min
